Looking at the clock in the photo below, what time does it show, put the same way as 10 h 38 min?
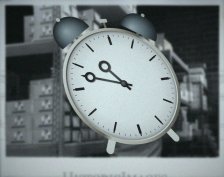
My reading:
10 h 48 min
